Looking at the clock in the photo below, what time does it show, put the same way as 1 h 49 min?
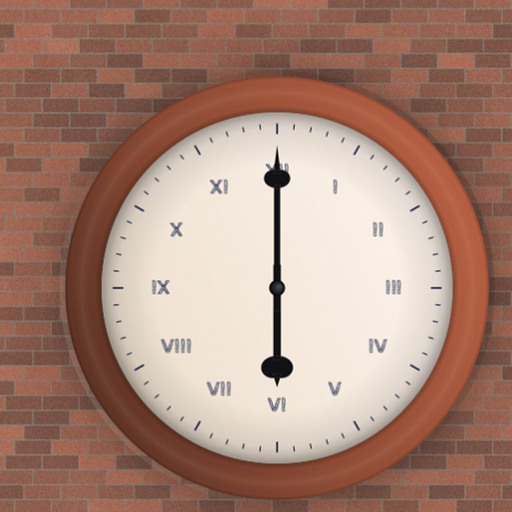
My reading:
6 h 00 min
